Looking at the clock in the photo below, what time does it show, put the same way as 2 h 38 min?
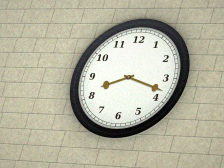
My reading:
8 h 18 min
